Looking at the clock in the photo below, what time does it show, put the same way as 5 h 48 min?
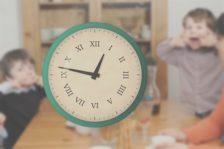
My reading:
12 h 47 min
